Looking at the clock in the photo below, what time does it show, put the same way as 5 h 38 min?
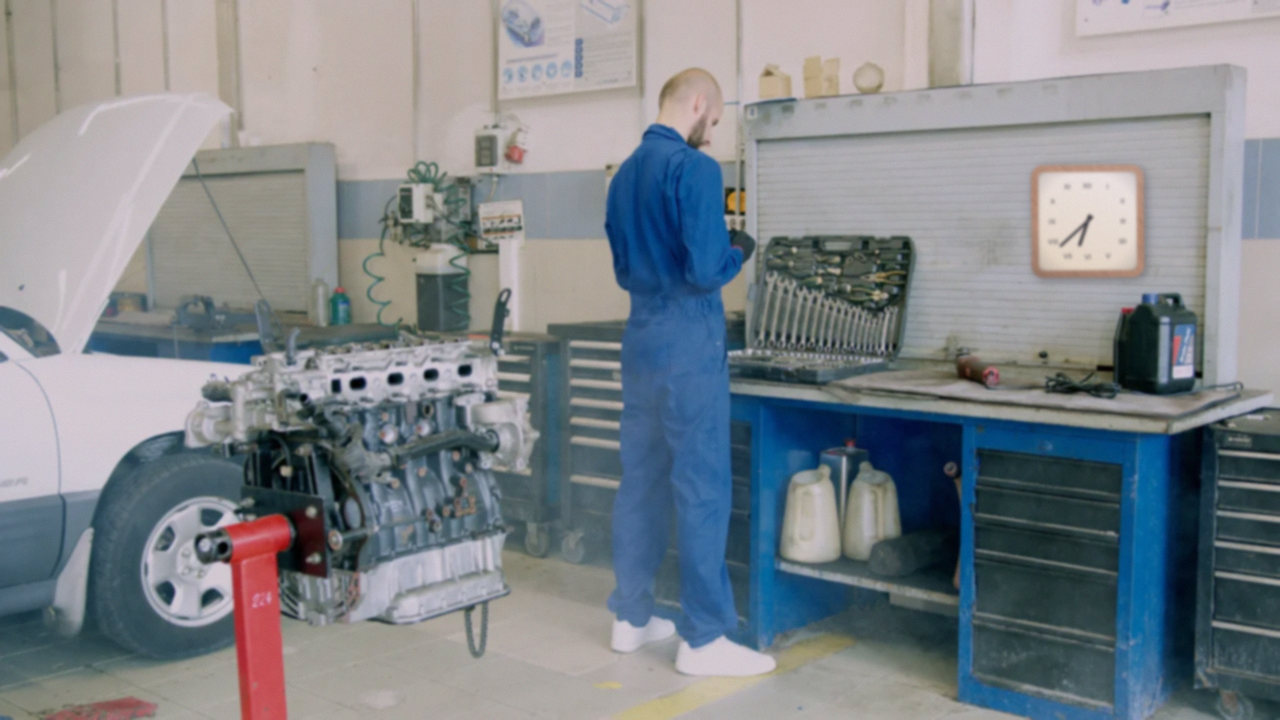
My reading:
6 h 38 min
